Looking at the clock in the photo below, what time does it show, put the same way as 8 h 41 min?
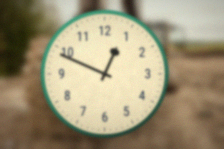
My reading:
12 h 49 min
